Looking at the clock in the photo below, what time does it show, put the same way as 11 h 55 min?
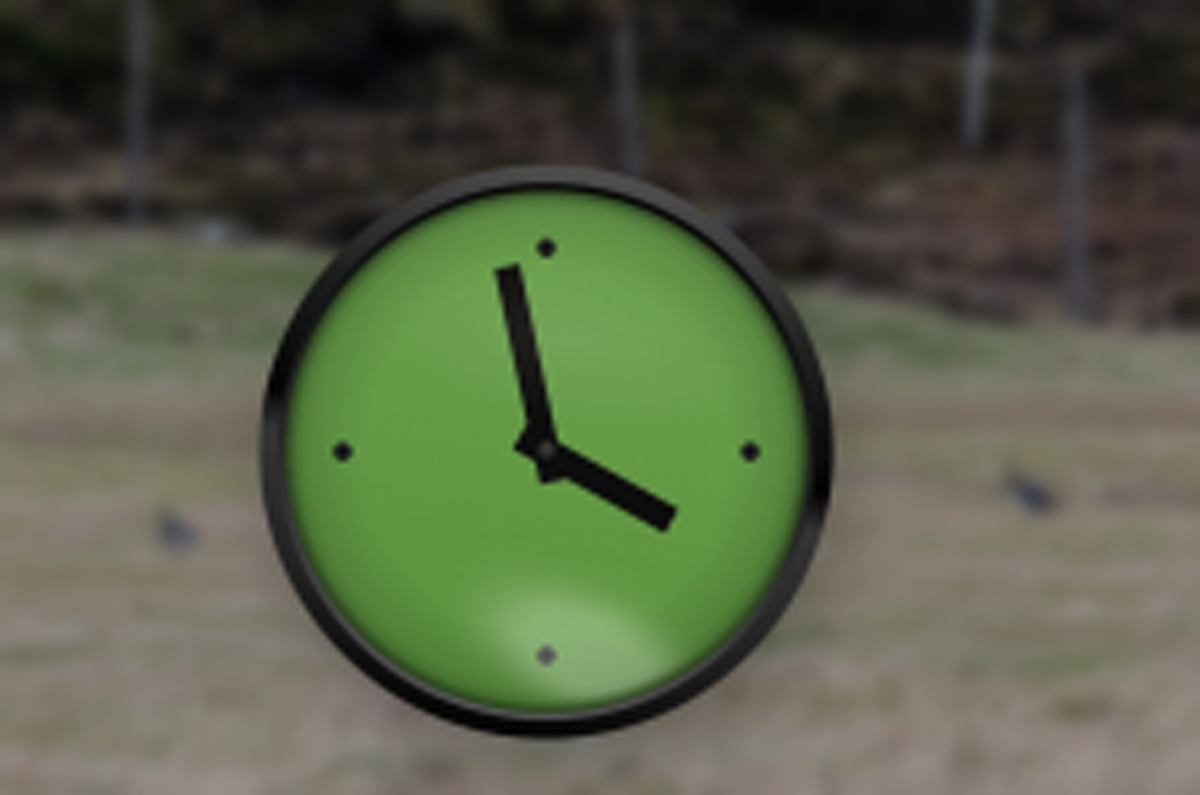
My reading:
3 h 58 min
